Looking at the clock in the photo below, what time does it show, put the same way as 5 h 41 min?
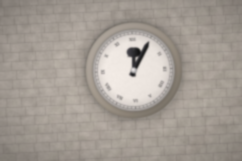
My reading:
12 h 05 min
